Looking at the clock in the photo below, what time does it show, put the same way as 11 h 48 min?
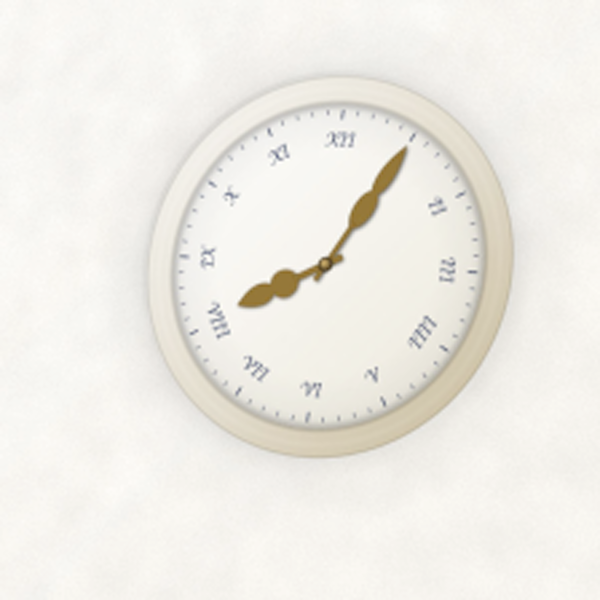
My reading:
8 h 05 min
